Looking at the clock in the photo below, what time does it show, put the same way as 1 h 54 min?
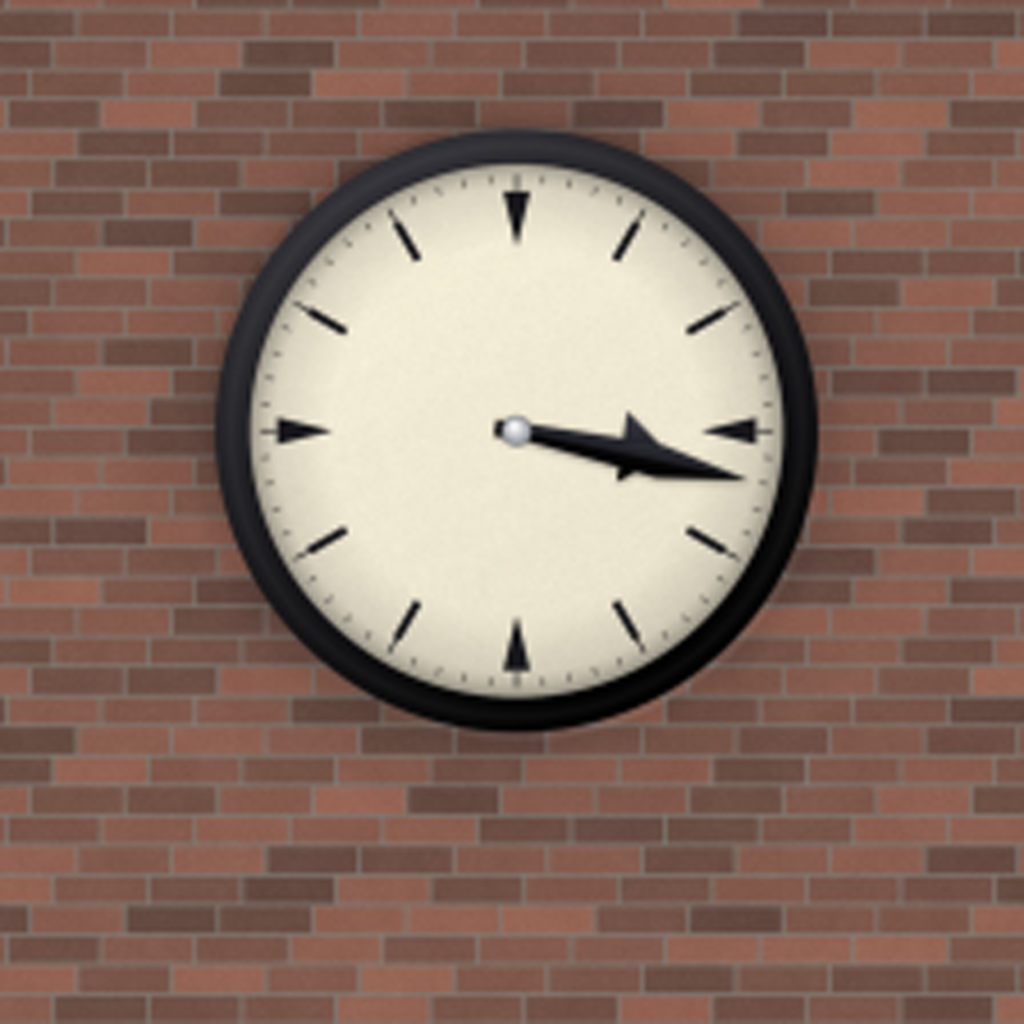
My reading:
3 h 17 min
